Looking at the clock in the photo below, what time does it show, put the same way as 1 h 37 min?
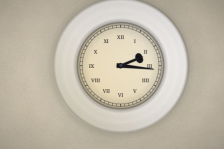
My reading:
2 h 16 min
